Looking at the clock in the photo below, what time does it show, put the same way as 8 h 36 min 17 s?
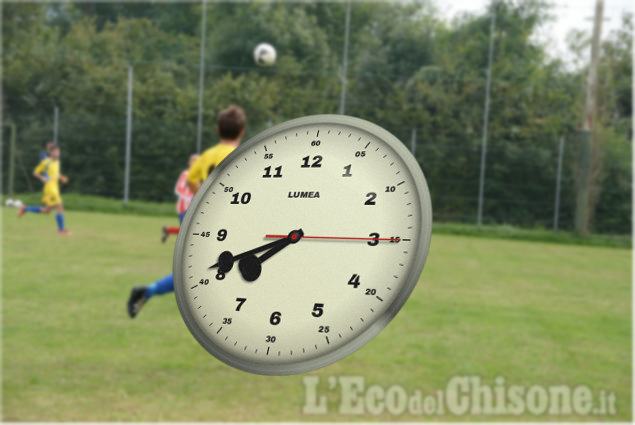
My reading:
7 h 41 min 15 s
